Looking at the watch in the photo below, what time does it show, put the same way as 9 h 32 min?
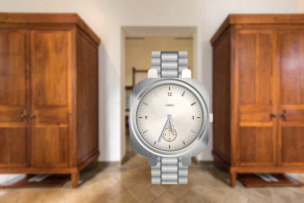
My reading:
5 h 34 min
